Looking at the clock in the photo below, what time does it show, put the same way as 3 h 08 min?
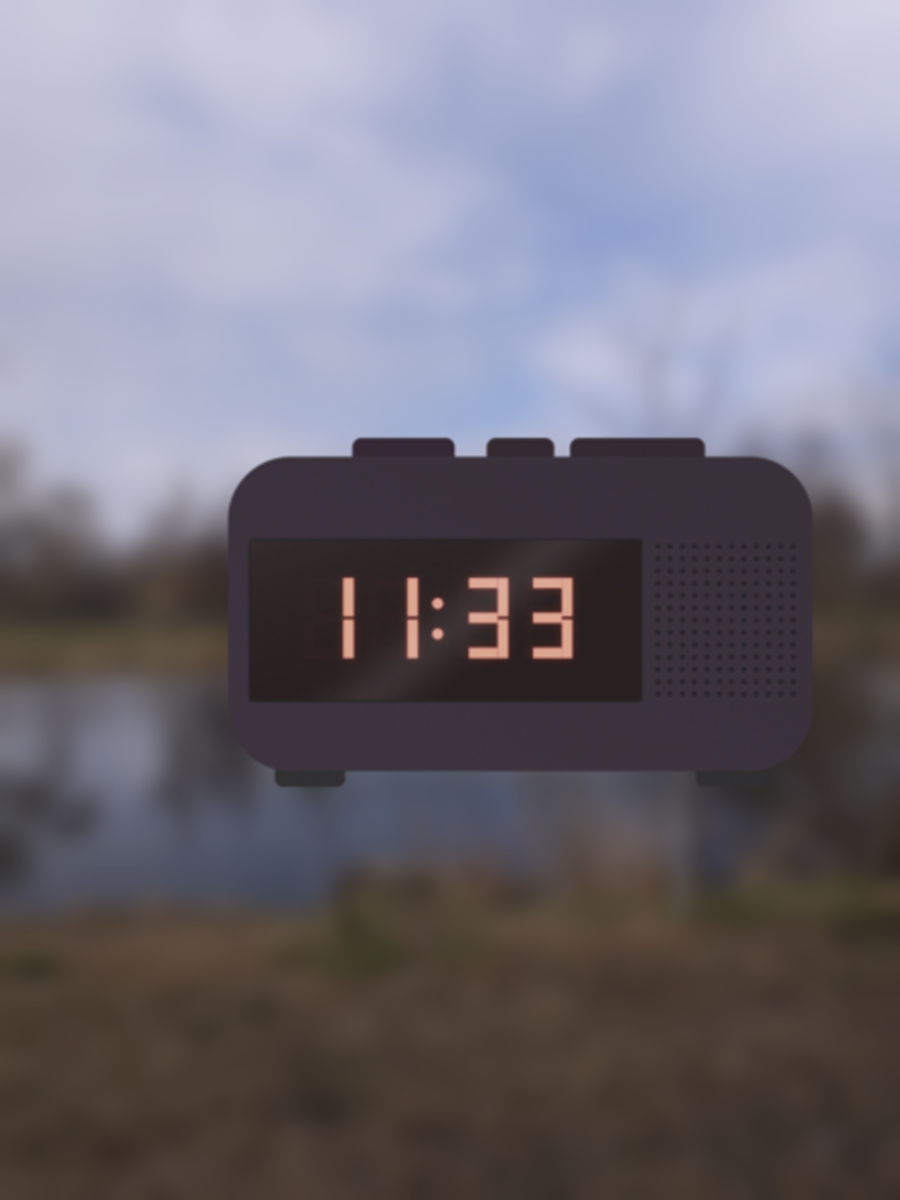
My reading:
11 h 33 min
